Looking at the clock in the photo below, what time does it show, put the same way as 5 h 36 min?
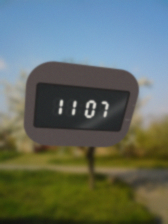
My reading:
11 h 07 min
